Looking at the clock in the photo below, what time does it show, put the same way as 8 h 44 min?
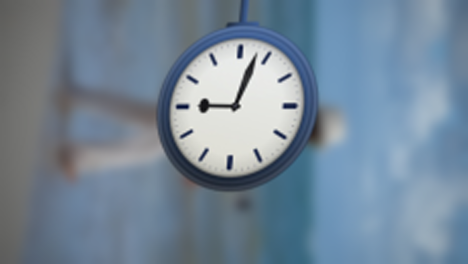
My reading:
9 h 03 min
